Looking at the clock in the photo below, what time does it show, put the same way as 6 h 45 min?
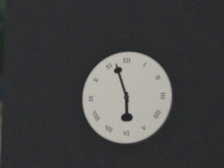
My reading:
5 h 57 min
